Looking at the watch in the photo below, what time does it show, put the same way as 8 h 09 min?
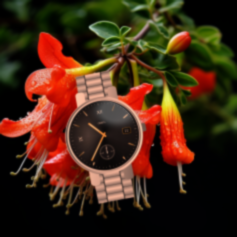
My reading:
10 h 36 min
